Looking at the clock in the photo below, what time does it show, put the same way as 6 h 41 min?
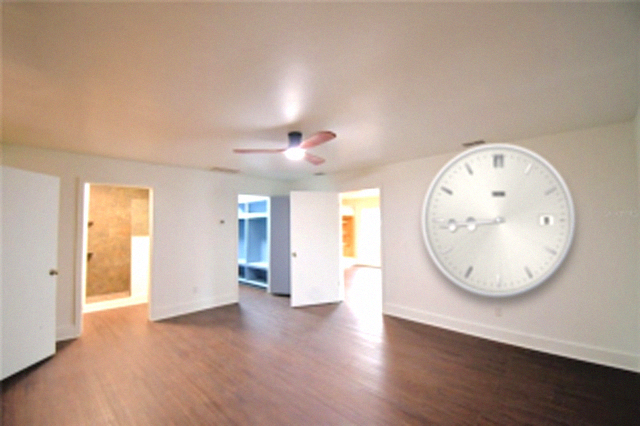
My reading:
8 h 44 min
